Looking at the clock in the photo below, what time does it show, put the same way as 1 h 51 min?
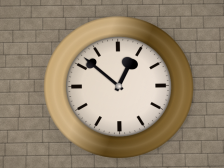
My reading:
12 h 52 min
